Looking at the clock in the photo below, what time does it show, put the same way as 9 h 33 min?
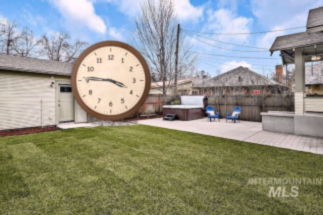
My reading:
3 h 46 min
